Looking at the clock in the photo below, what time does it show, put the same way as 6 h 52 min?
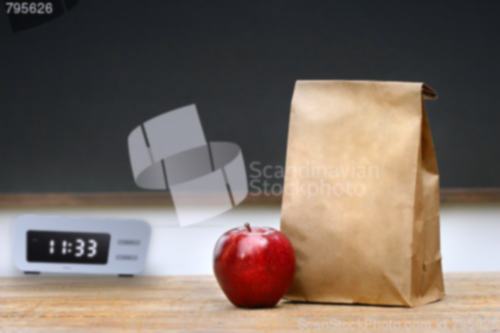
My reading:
11 h 33 min
